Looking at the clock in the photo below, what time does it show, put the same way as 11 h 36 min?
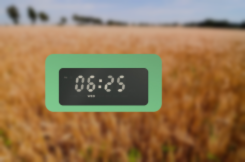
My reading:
6 h 25 min
